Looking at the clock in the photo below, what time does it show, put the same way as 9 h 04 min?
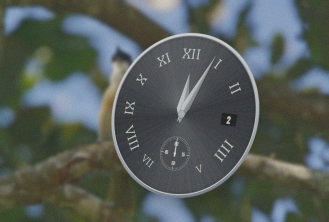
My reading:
12 h 04 min
